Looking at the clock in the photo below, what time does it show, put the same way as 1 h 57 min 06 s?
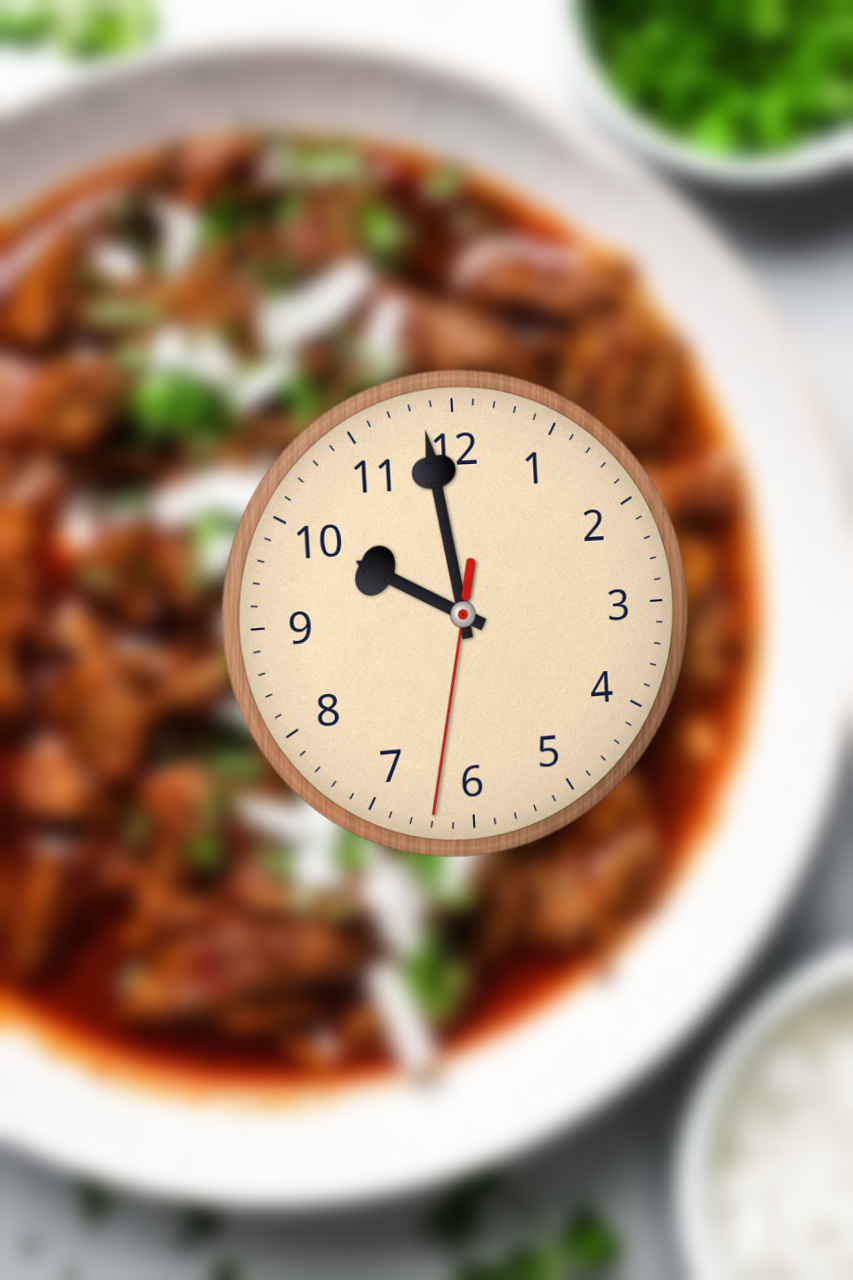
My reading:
9 h 58 min 32 s
